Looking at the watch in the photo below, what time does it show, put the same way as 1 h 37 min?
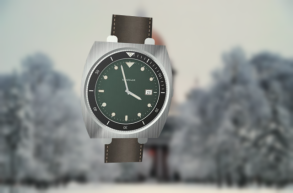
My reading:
3 h 57 min
